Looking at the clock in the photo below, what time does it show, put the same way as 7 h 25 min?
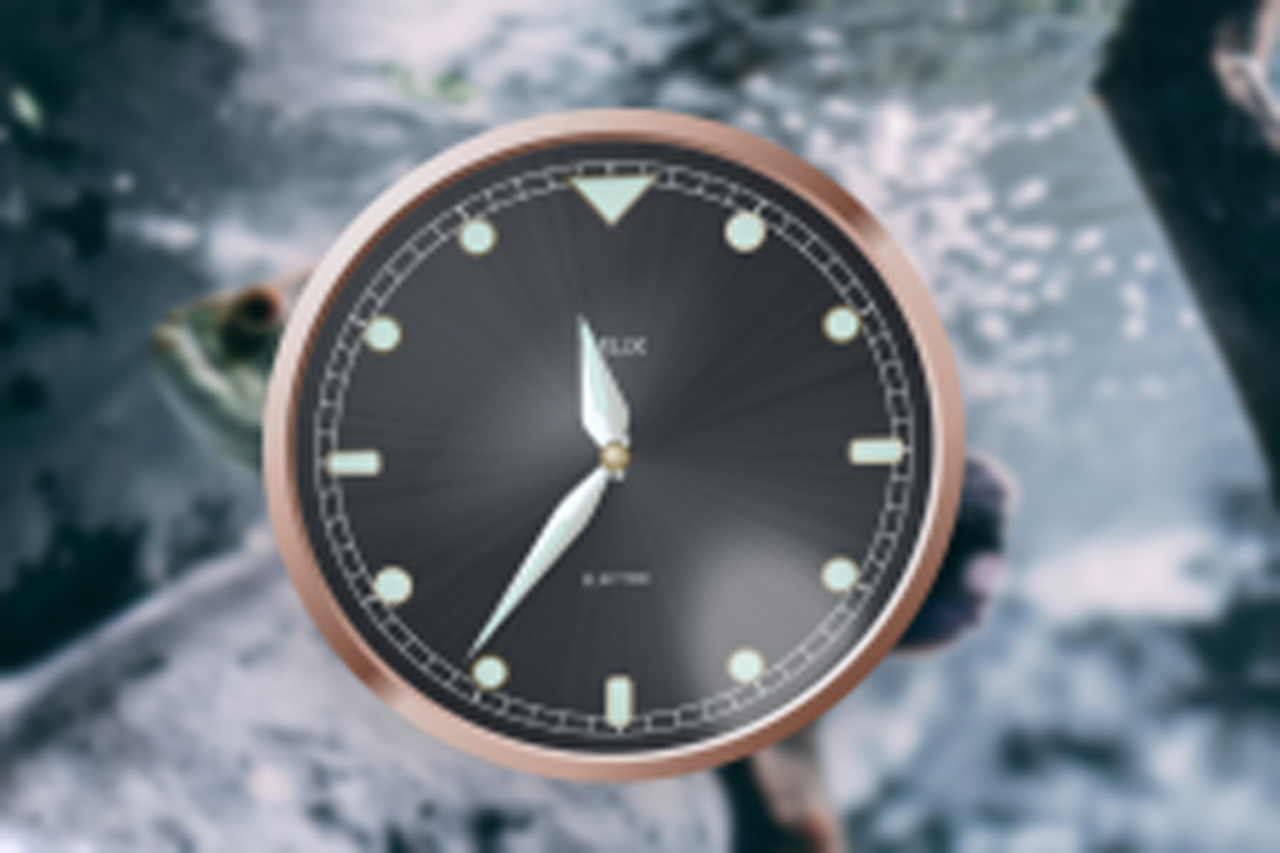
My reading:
11 h 36 min
